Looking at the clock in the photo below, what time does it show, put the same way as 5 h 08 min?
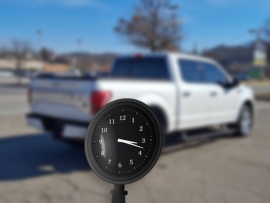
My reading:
3 h 18 min
